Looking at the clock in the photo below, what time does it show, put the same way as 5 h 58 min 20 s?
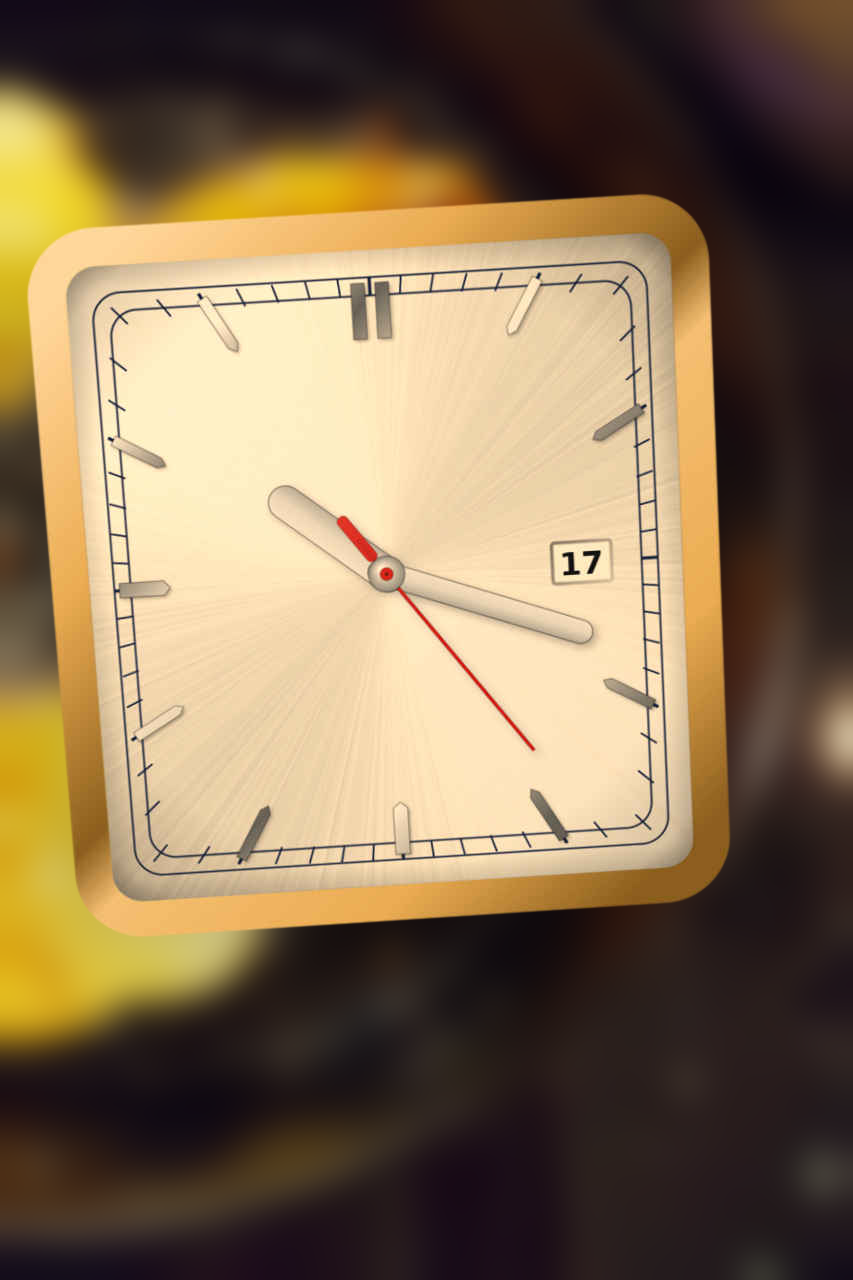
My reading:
10 h 18 min 24 s
